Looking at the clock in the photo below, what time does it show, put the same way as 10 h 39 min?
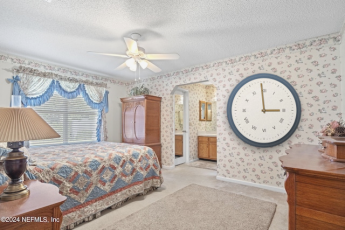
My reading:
2 h 59 min
